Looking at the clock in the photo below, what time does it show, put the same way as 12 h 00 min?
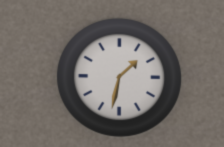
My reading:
1 h 32 min
